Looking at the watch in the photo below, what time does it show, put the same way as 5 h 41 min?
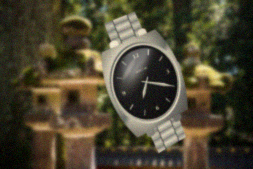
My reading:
7 h 20 min
